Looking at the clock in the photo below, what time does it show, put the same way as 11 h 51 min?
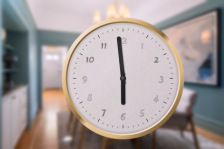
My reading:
5 h 59 min
